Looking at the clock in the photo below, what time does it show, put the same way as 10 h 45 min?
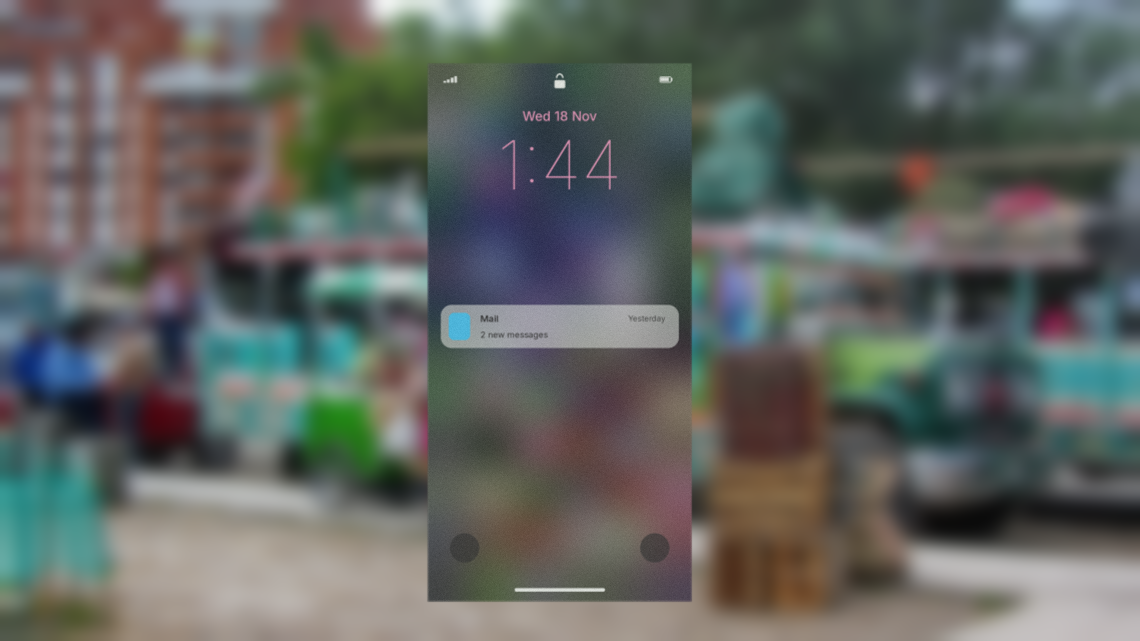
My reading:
1 h 44 min
